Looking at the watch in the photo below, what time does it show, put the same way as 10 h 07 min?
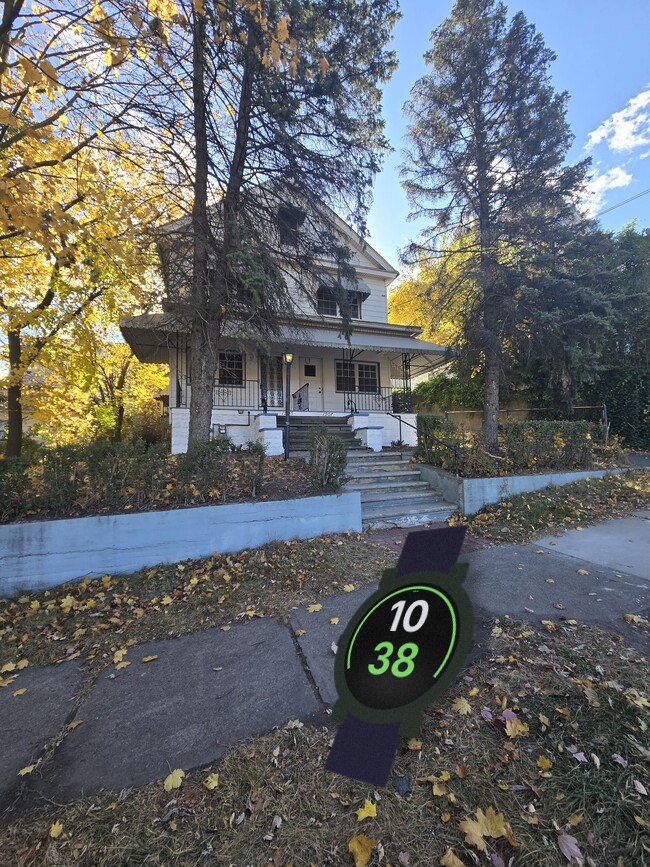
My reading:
10 h 38 min
